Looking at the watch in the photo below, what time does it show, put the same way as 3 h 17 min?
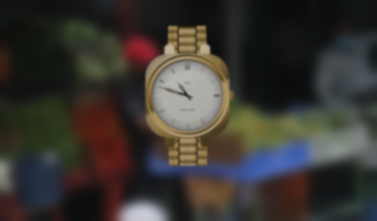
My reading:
10 h 48 min
